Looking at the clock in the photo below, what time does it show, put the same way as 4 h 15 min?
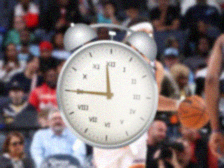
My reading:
11 h 45 min
